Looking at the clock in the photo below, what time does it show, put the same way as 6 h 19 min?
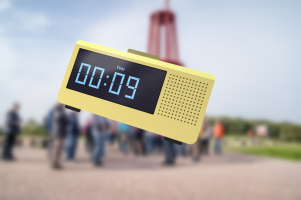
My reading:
0 h 09 min
